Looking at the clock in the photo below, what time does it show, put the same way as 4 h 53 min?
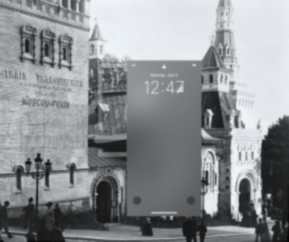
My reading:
12 h 47 min
